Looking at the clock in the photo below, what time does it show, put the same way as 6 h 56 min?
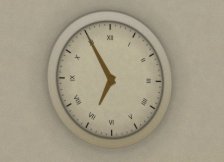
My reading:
6 h 55 min
